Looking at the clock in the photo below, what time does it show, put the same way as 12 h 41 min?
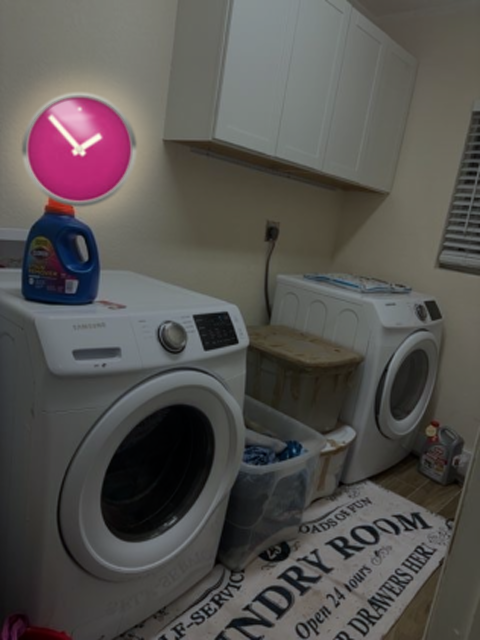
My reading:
1 h 53 min
